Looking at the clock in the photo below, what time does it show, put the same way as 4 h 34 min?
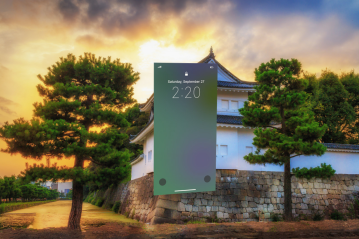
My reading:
2 h 20 min
